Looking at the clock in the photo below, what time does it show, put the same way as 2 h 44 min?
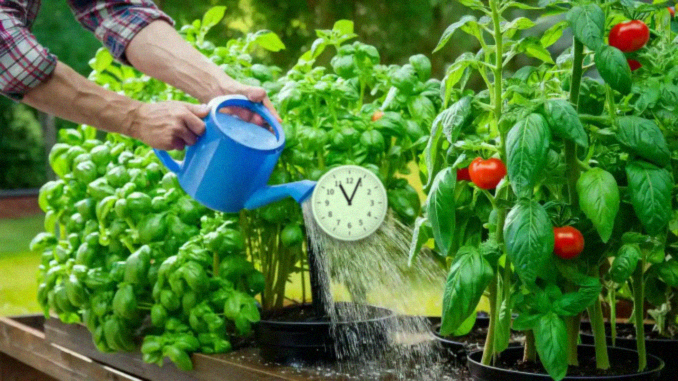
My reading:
11 h 04 min
